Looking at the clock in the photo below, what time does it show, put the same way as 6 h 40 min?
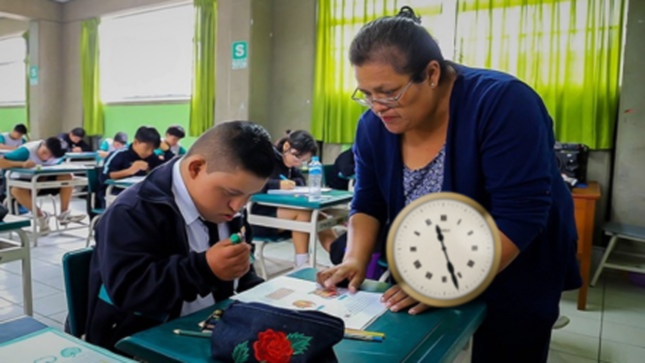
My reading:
11 h 27 min
